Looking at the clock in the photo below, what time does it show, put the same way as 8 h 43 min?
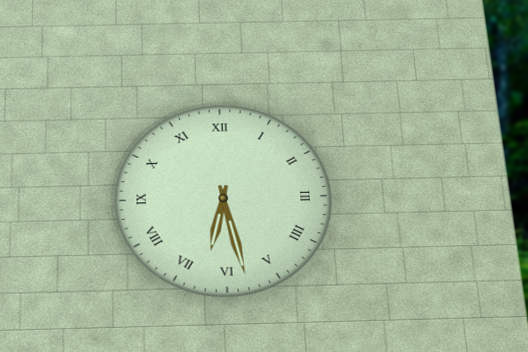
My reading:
6 h 28 min
